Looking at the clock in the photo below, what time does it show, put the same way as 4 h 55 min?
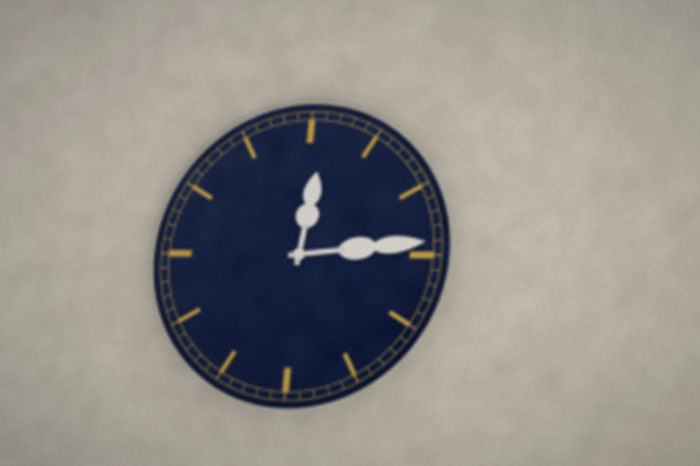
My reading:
12 h 14 min
